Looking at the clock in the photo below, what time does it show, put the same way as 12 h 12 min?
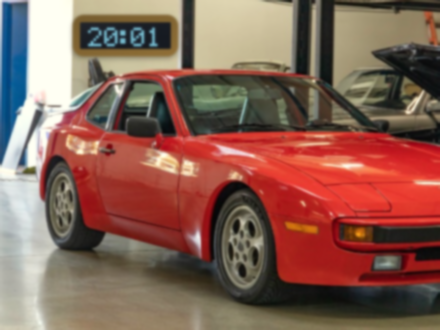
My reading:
20 h 01 min
